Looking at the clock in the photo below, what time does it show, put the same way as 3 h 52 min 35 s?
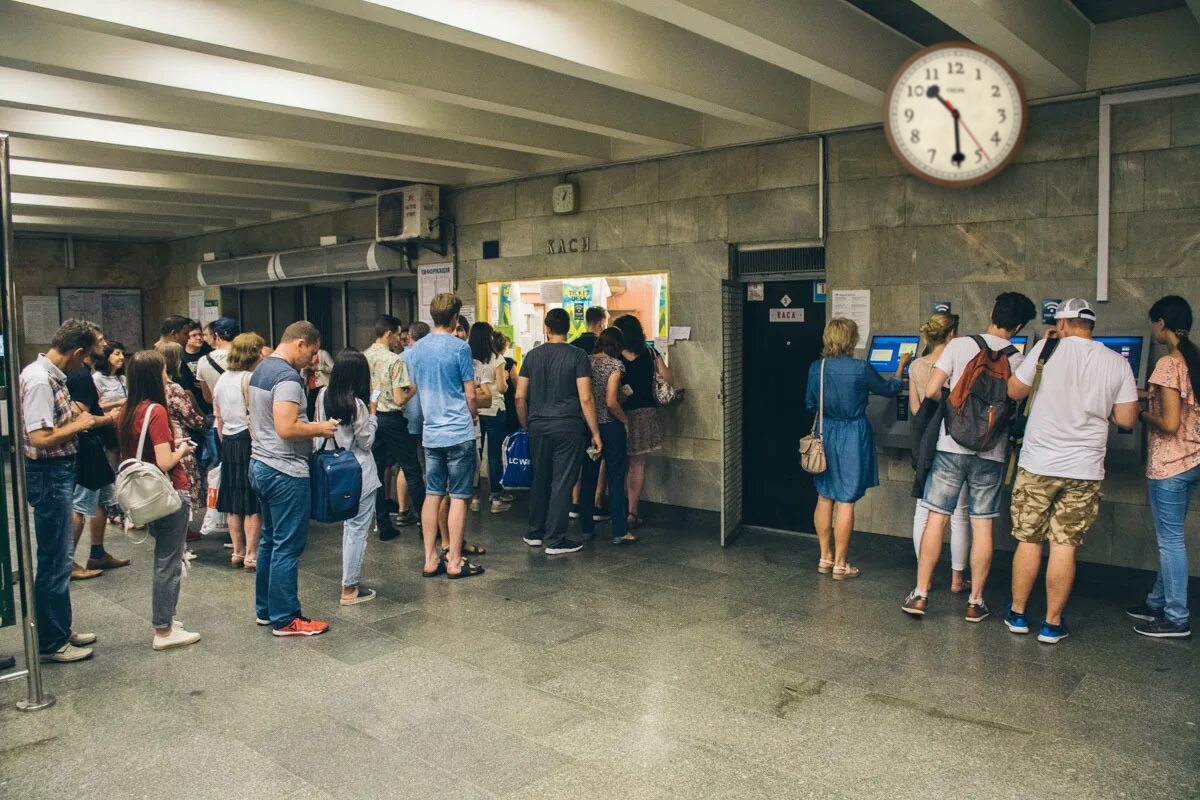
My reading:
10 h 29 min 24 s
